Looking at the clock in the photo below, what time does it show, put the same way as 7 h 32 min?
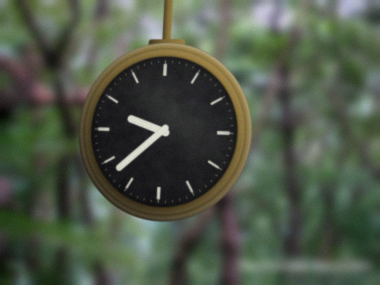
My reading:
9 h 38 min
